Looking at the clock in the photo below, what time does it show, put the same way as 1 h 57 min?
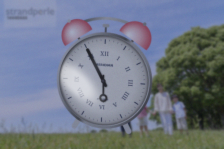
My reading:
5 h 55 min
